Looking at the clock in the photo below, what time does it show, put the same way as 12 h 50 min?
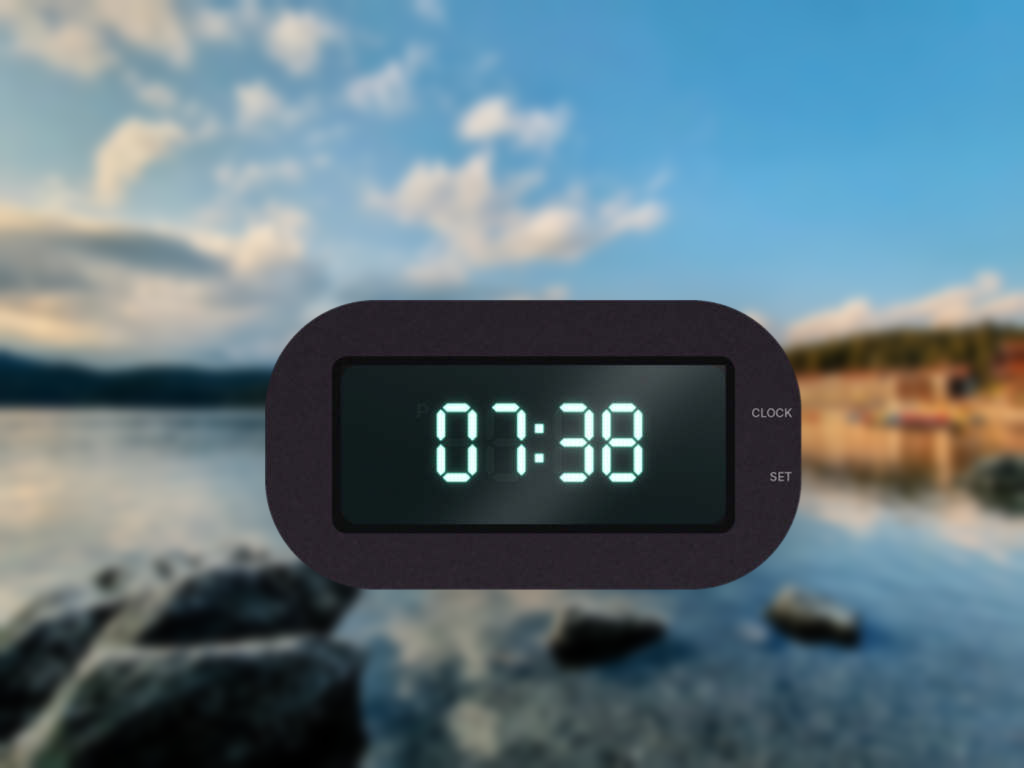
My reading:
7 h 38 min
